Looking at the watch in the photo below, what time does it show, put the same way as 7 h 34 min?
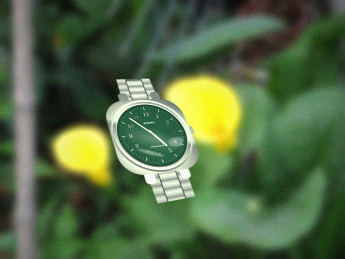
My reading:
4 h 53 min
